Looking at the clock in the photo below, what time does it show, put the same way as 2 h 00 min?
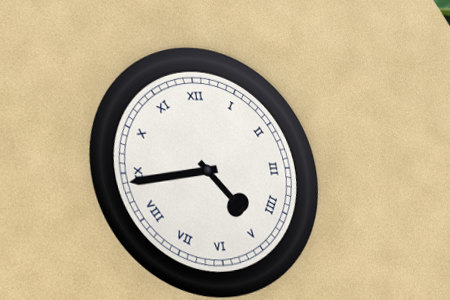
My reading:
4 h 44 min
